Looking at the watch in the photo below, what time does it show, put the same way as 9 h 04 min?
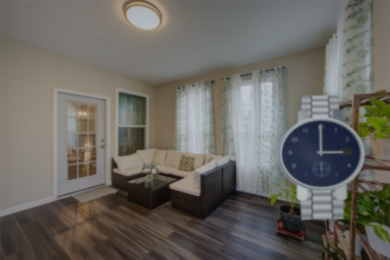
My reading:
3 h 00 min
